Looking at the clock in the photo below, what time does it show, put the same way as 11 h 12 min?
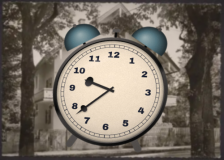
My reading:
9 h 38 min
